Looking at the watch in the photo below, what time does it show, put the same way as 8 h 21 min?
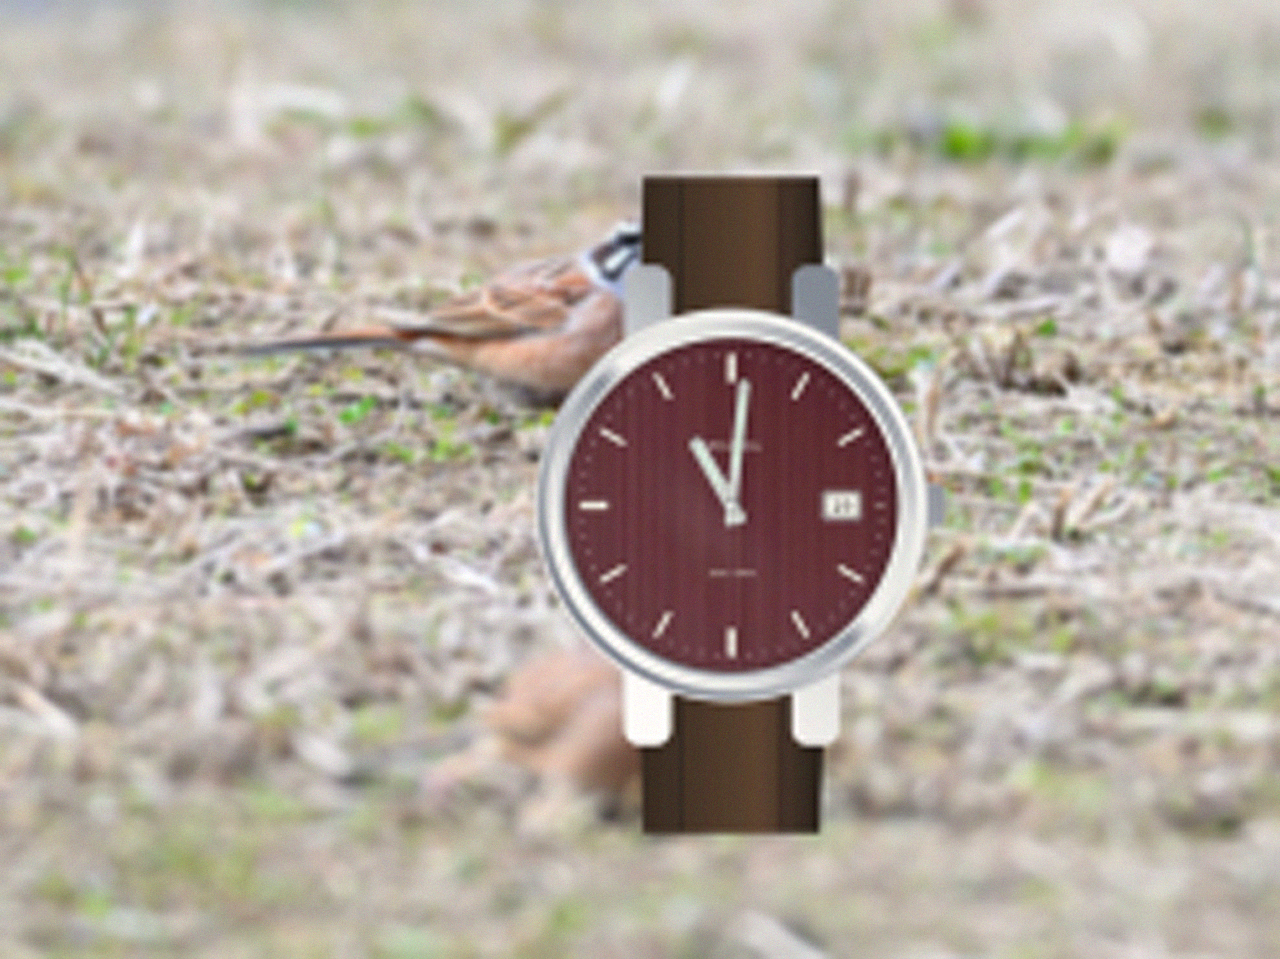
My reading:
11 h 01 min
